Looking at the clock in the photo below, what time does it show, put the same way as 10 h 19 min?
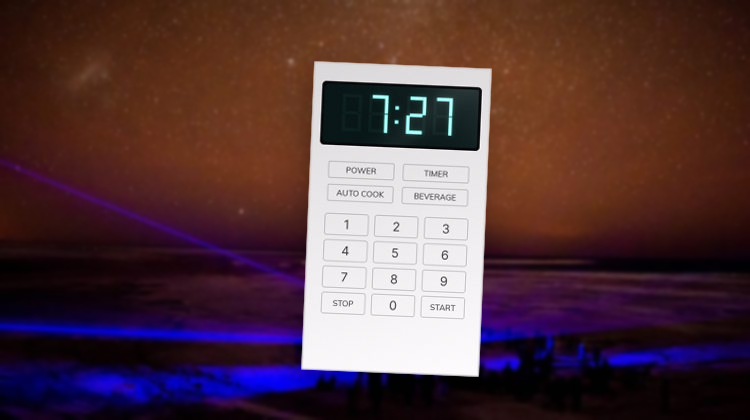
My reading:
7 h 27 min
